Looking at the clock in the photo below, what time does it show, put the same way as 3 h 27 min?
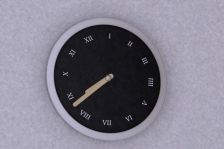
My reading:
8 h 43 min
